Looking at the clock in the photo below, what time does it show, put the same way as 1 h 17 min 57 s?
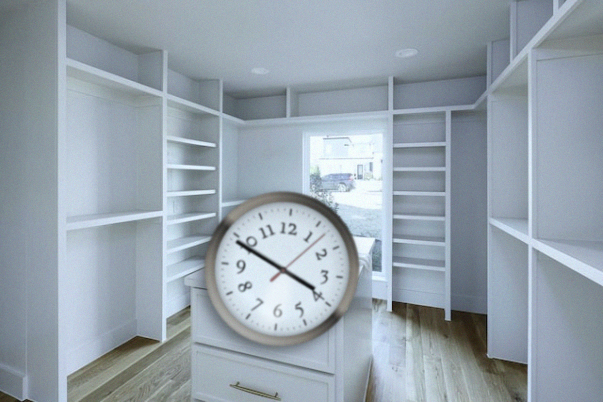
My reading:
3 h 49 min 07 s
